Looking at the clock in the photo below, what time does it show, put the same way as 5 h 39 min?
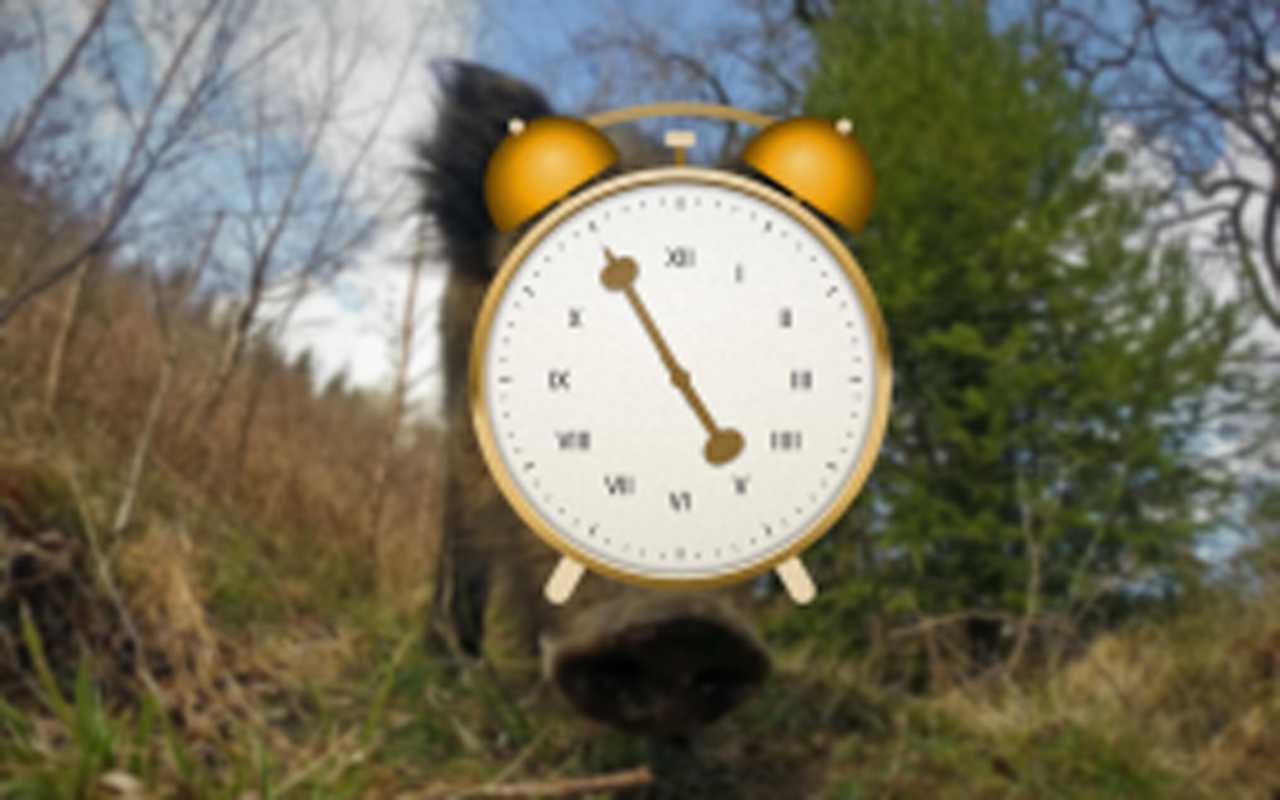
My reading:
4 h 55 min
